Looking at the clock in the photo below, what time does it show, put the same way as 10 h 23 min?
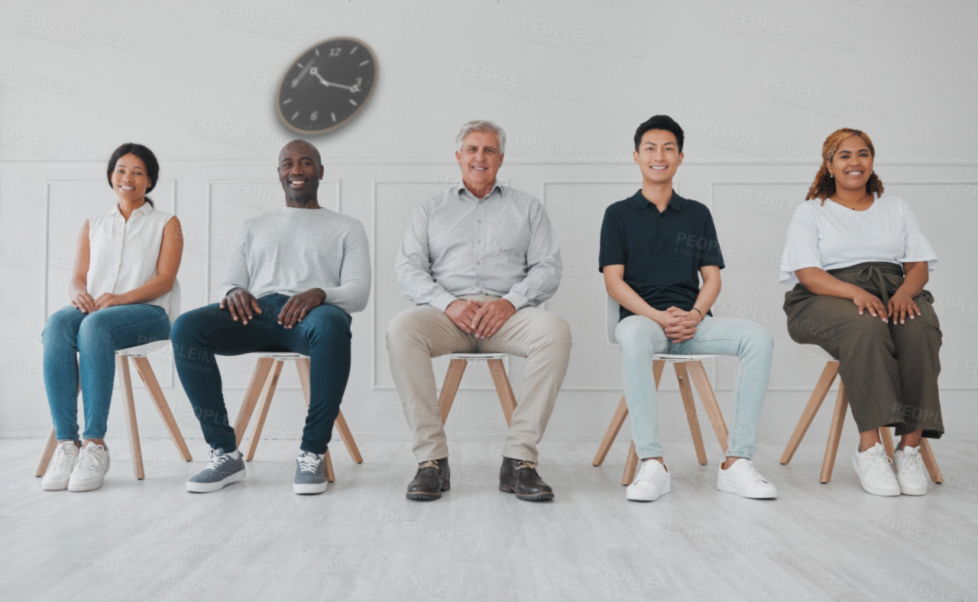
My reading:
10 h 17 min
